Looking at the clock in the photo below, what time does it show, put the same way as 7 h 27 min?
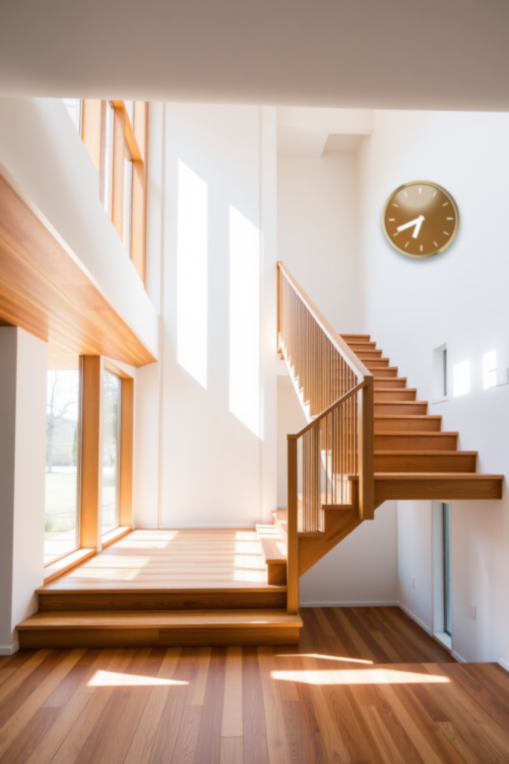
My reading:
6 h 41 min
